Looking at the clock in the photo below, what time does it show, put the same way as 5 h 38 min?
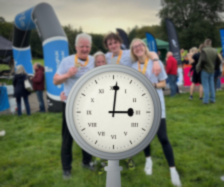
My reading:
3 h 01 min
